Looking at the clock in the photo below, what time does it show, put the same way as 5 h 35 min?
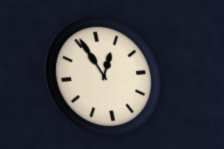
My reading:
12 h 56 min
